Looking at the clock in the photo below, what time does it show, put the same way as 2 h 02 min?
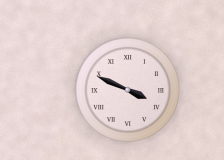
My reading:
3 h 49 min
